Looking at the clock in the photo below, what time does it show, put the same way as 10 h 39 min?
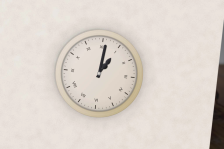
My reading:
1 h 01 min
